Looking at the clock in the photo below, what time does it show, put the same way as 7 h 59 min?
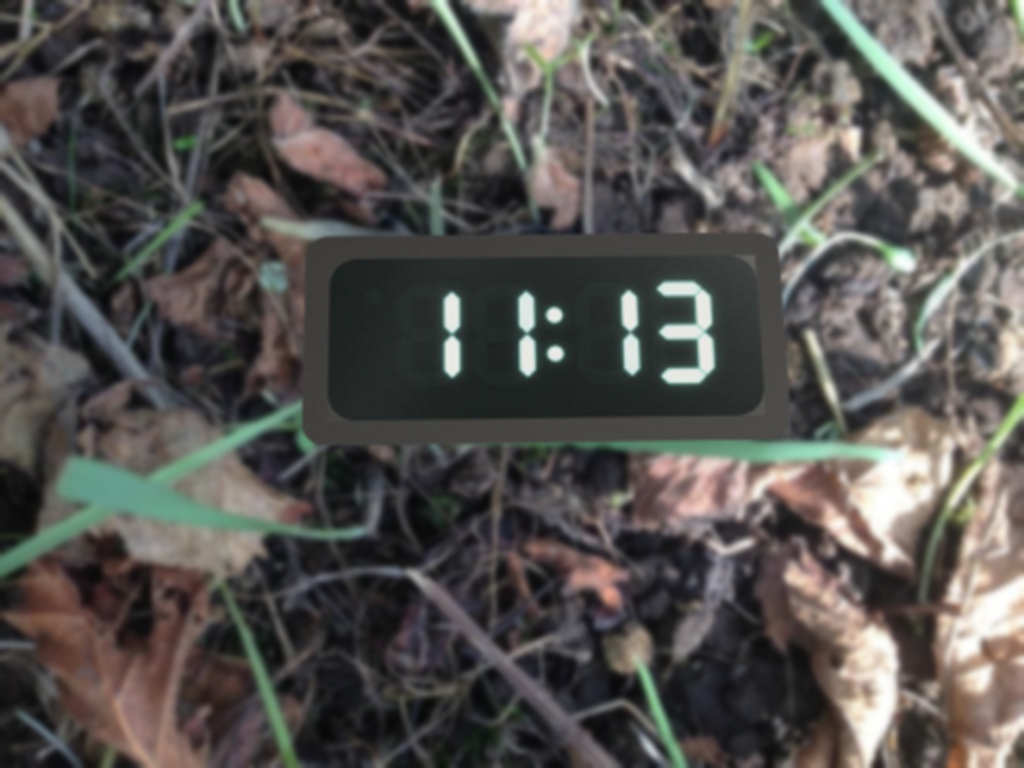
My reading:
11 h 13 min
